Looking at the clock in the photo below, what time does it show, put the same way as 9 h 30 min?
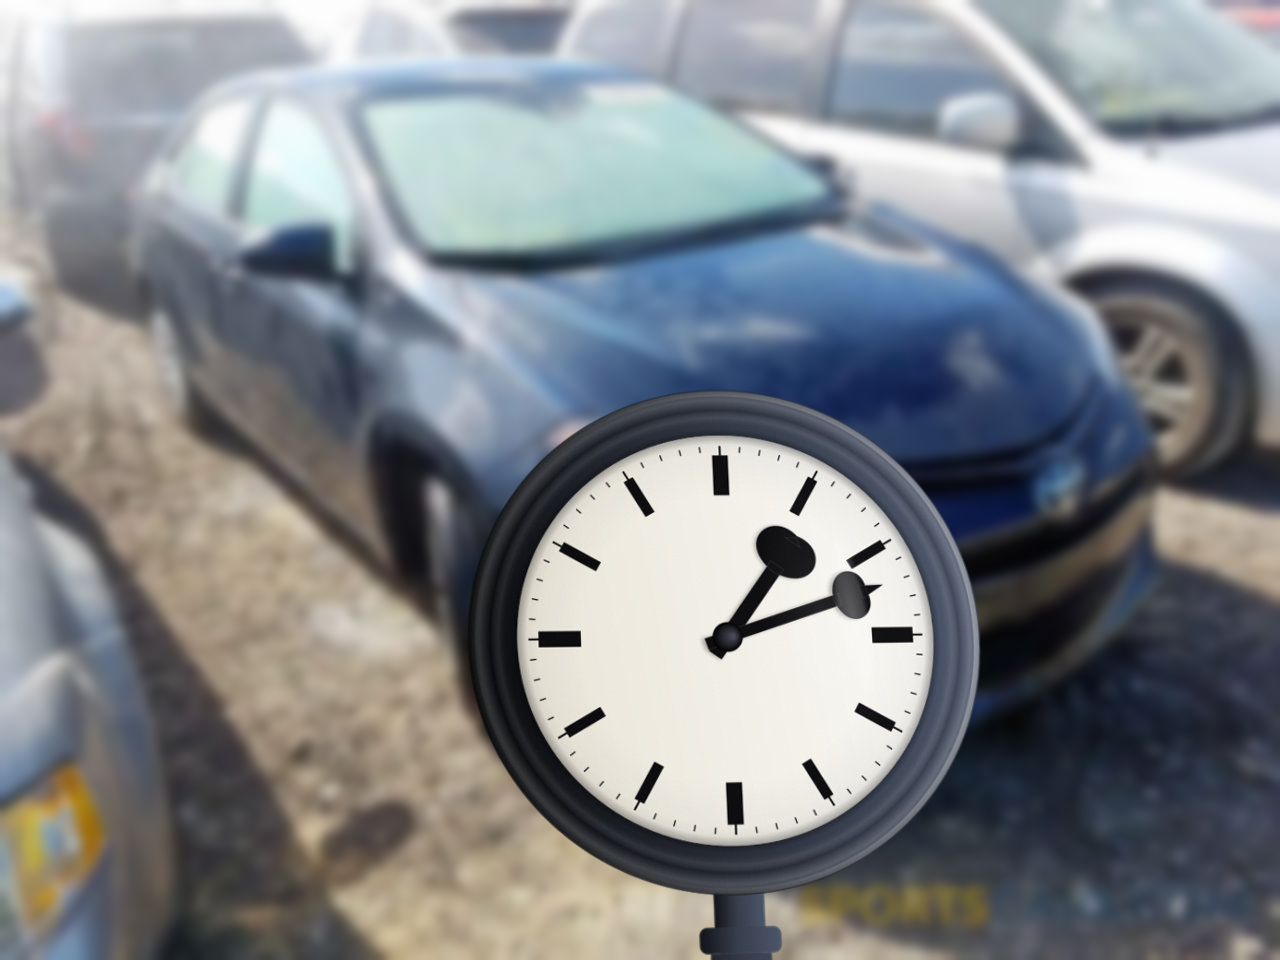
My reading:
1 h 12 min
